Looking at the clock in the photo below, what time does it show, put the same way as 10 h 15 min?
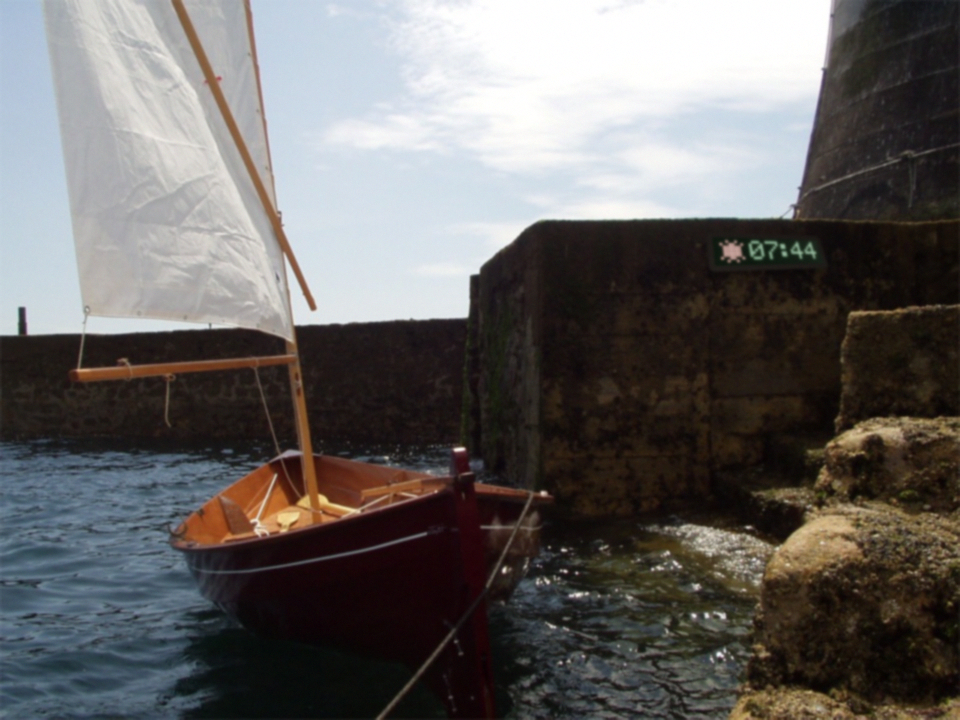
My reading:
7 h 44 min
